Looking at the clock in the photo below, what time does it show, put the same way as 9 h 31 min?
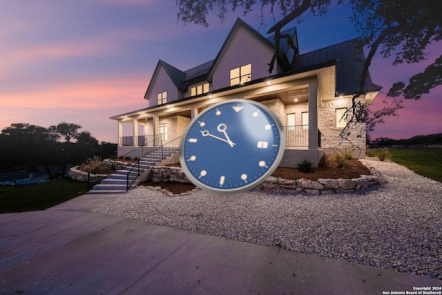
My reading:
10 h 48 min
